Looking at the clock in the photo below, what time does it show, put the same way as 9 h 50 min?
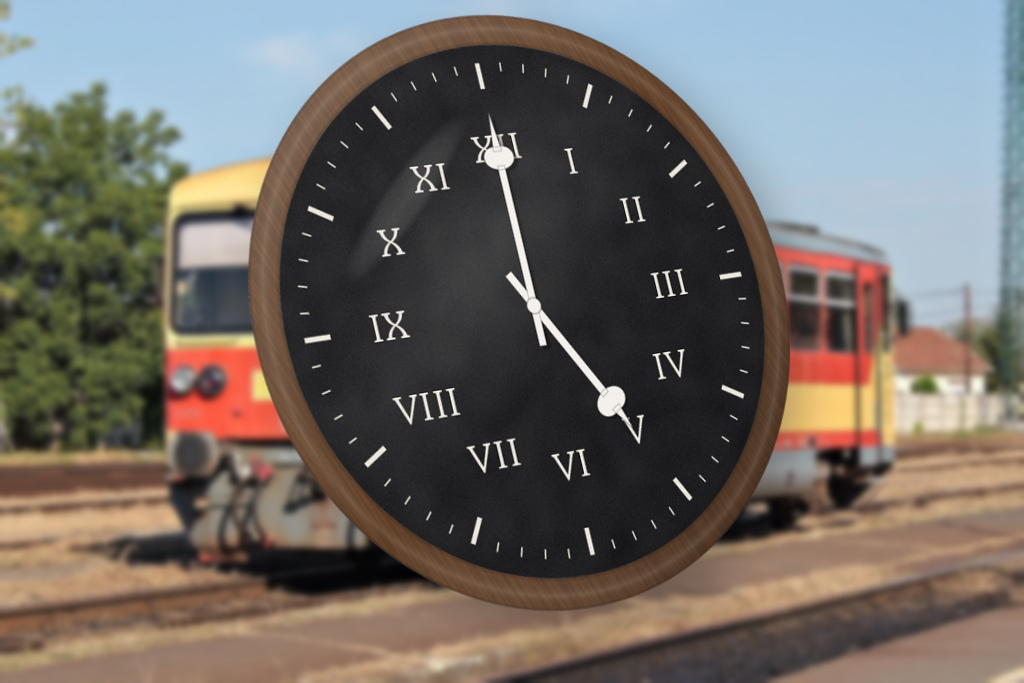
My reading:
5 h 00 min
